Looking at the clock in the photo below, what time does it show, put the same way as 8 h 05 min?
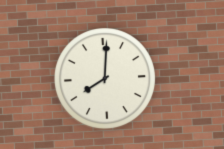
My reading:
8 h 01 min
